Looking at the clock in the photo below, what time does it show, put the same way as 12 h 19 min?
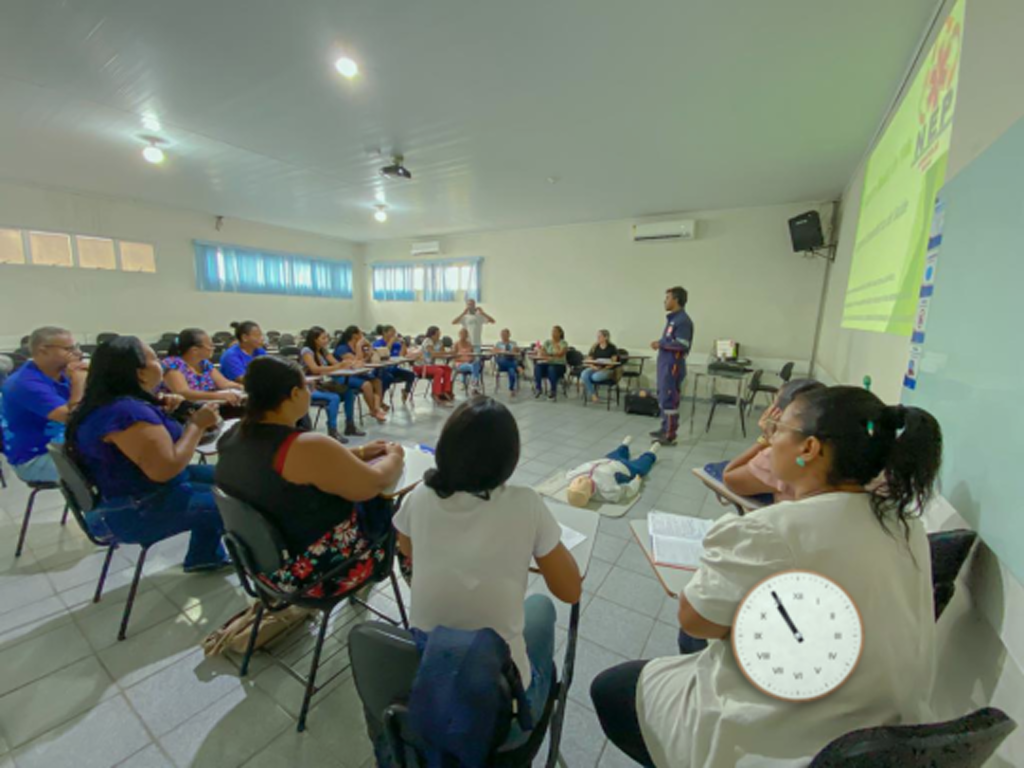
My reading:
10 h 55 min
